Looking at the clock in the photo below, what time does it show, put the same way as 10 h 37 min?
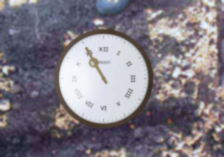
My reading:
10 h 55 min
